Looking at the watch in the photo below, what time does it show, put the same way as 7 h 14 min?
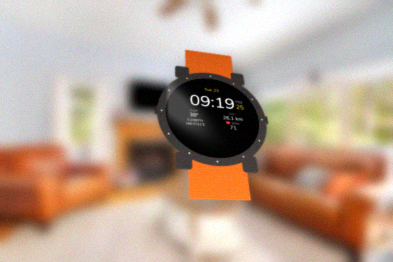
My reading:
9 h 19 min
